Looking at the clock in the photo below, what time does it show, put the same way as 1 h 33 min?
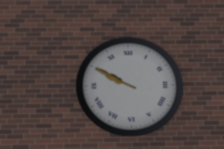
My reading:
9 h 50 min
